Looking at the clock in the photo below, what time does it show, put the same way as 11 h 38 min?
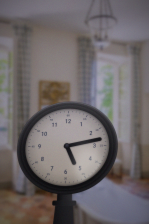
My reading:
5 h 13 min
